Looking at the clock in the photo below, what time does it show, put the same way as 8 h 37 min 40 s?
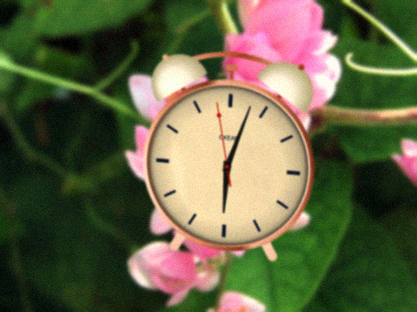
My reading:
6 h 02 min 58 s
